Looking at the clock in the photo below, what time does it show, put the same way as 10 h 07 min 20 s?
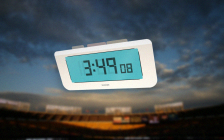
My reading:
3 h 49 min 08 s
